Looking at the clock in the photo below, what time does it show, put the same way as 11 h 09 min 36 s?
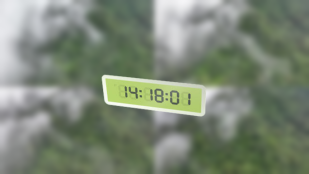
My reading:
14 h 18 min 01 s
